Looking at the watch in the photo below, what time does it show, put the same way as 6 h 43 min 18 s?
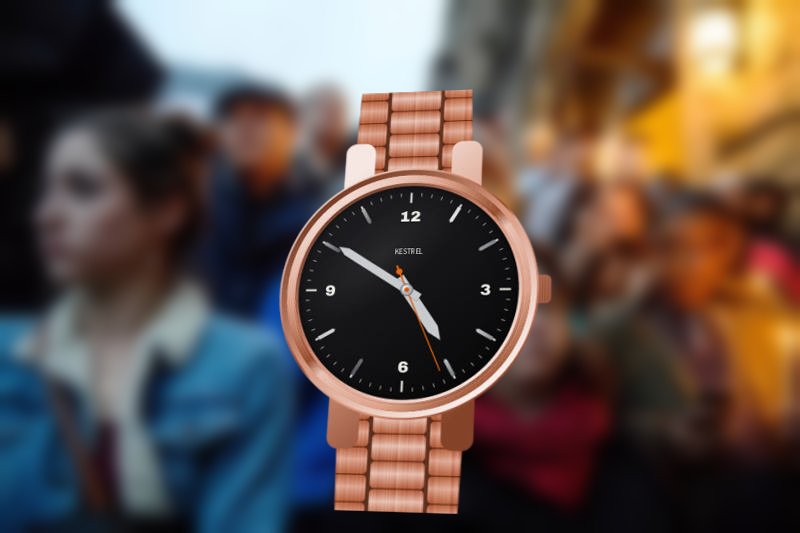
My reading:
4 h 50 min 26 s
